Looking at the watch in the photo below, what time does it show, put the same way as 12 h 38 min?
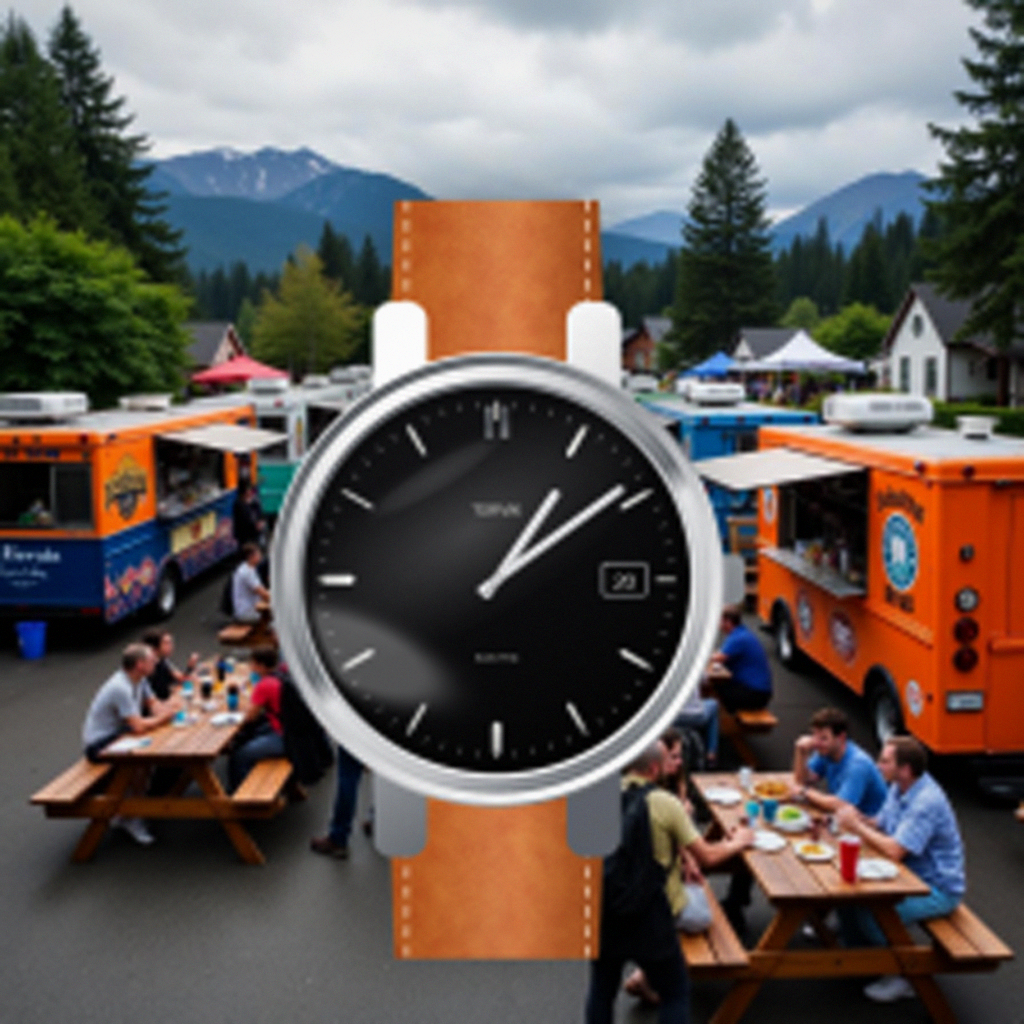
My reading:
1 h 09 min
